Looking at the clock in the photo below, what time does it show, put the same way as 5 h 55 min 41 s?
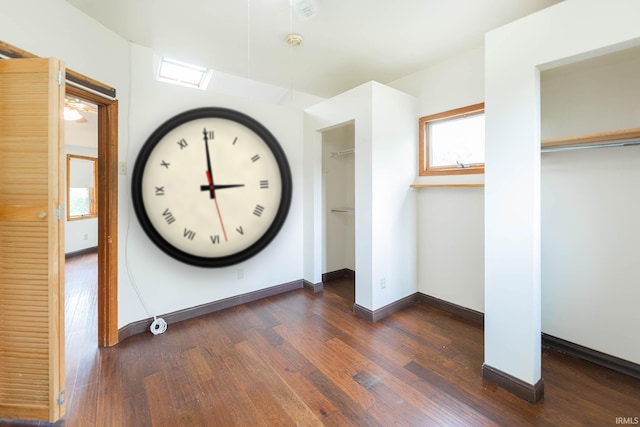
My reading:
2 h 59 min 28 s
